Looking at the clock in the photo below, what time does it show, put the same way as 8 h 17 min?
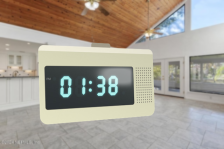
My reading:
1 h 38 min
